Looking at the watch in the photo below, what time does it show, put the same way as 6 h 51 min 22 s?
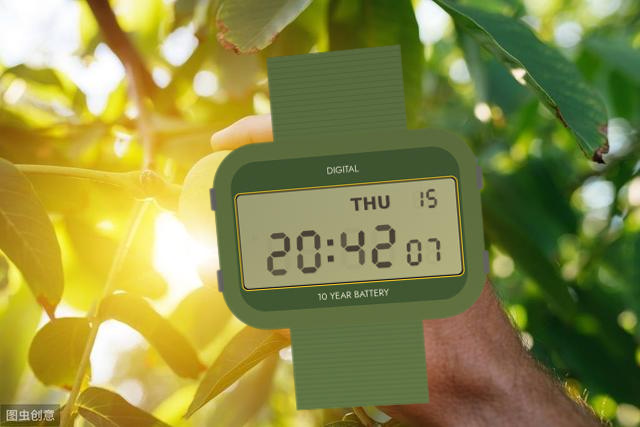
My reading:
20 h 42 min 07 s
